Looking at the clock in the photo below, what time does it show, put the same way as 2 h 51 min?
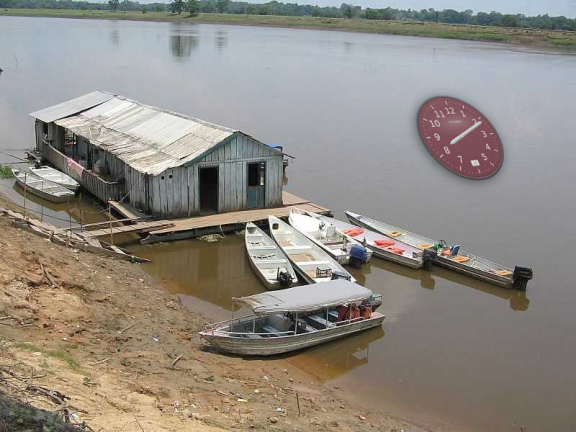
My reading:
8 h 11 min
